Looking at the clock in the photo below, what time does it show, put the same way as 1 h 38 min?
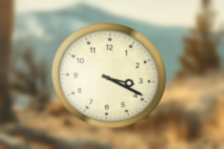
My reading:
3 h 19 min
